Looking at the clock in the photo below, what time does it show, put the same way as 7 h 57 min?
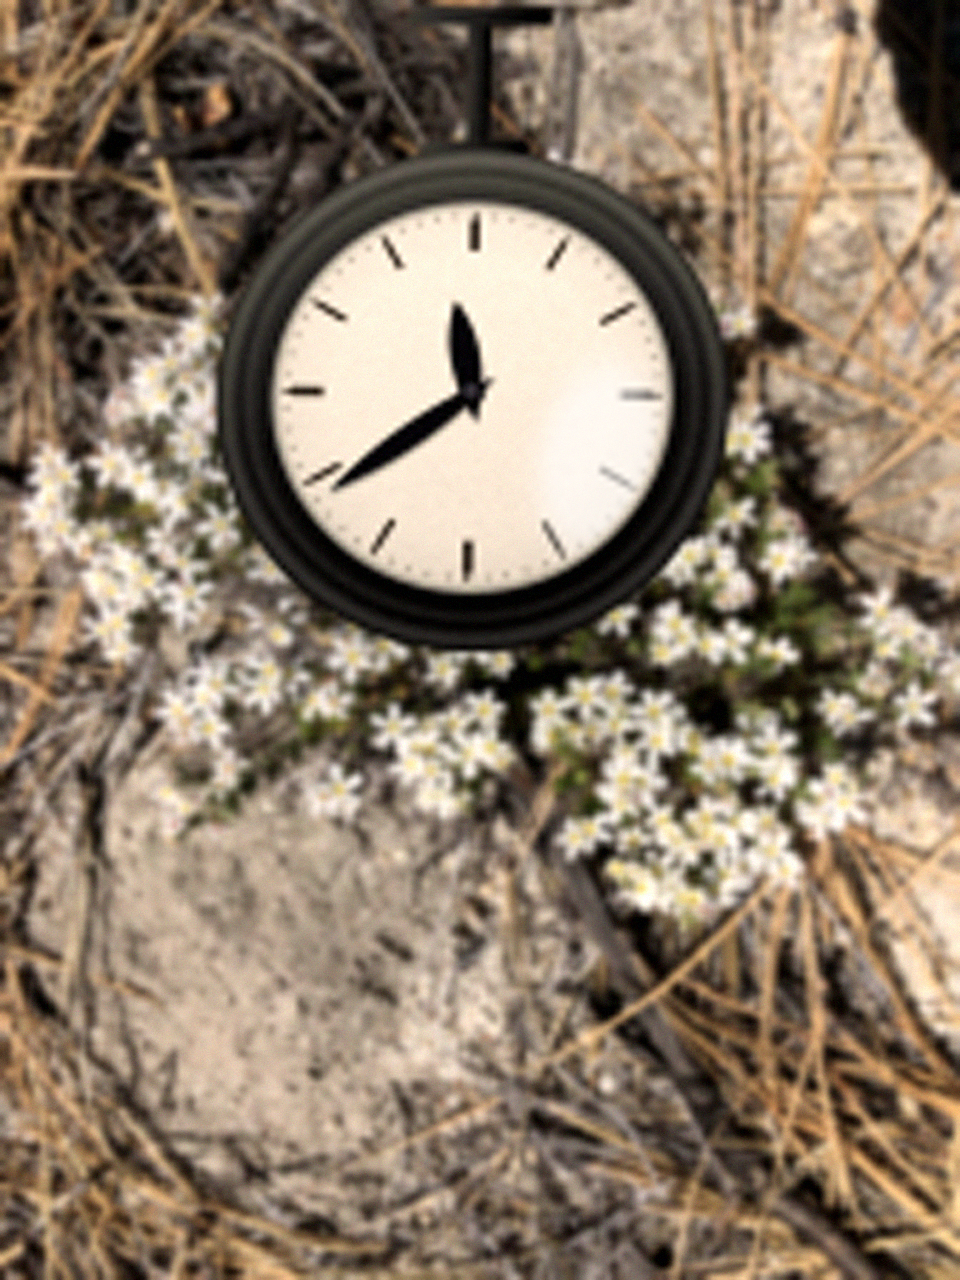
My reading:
11 h 39 min
